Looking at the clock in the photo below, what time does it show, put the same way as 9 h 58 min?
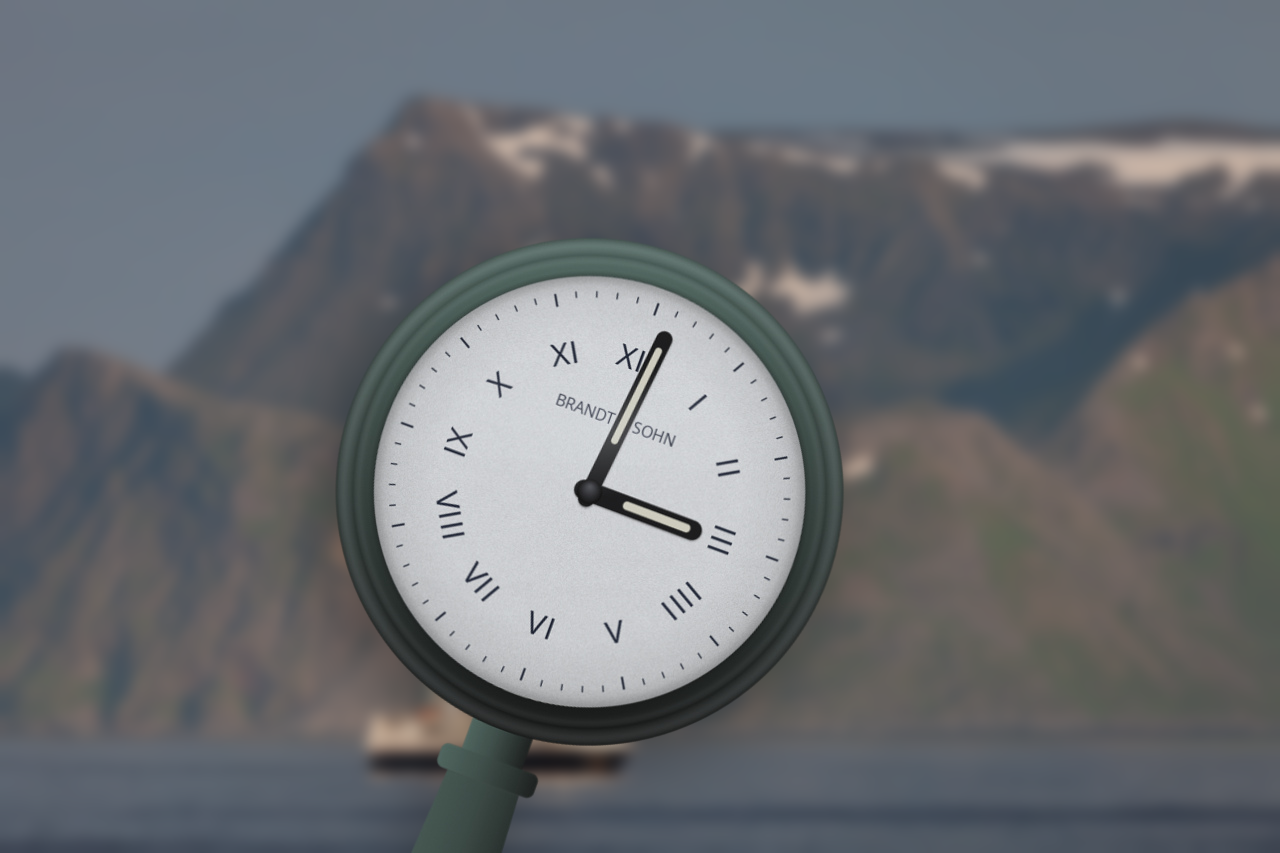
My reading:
3 h 01 min
